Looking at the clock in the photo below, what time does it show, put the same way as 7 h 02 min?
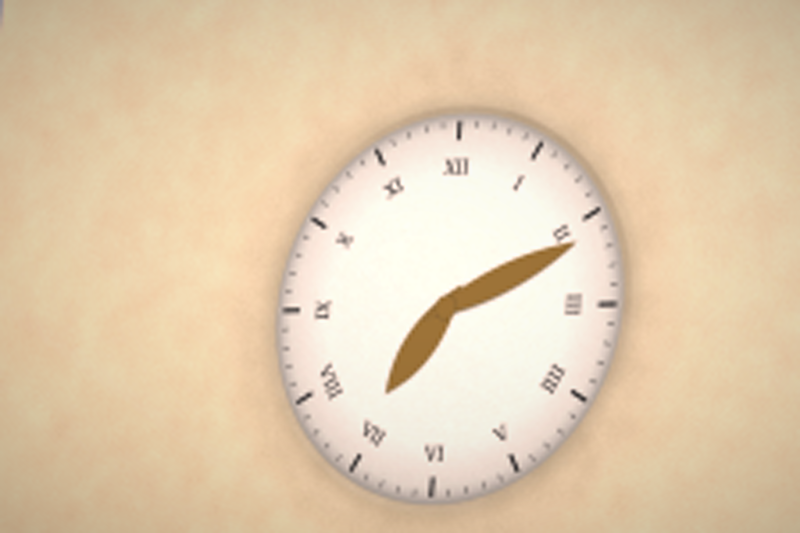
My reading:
7 h 11 min
